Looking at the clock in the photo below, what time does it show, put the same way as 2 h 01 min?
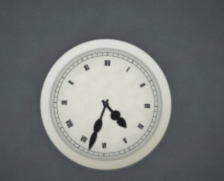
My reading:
4 h 33 min
